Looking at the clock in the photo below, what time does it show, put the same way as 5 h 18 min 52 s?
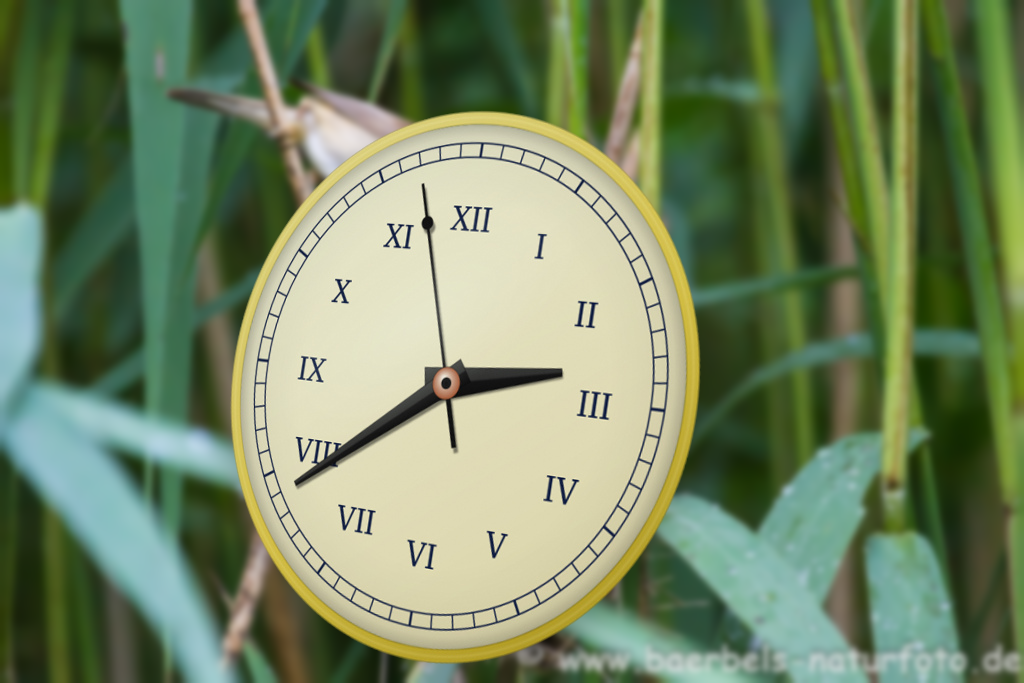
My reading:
2 h 38 min 57 s
